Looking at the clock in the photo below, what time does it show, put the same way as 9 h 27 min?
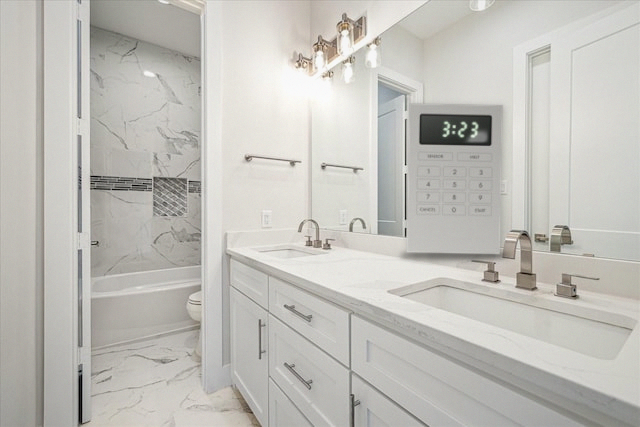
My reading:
3 h 23 min
